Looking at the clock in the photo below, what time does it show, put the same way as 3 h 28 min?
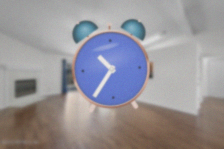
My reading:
10 h 36 min
